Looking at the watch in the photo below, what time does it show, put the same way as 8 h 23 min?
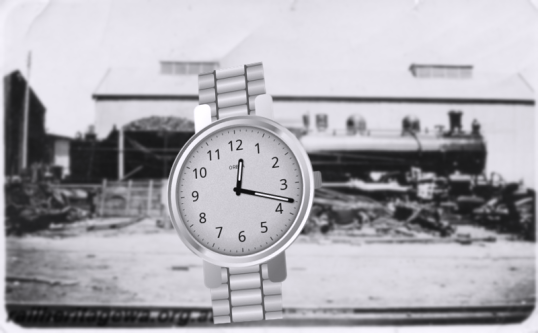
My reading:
12 h 18 min
